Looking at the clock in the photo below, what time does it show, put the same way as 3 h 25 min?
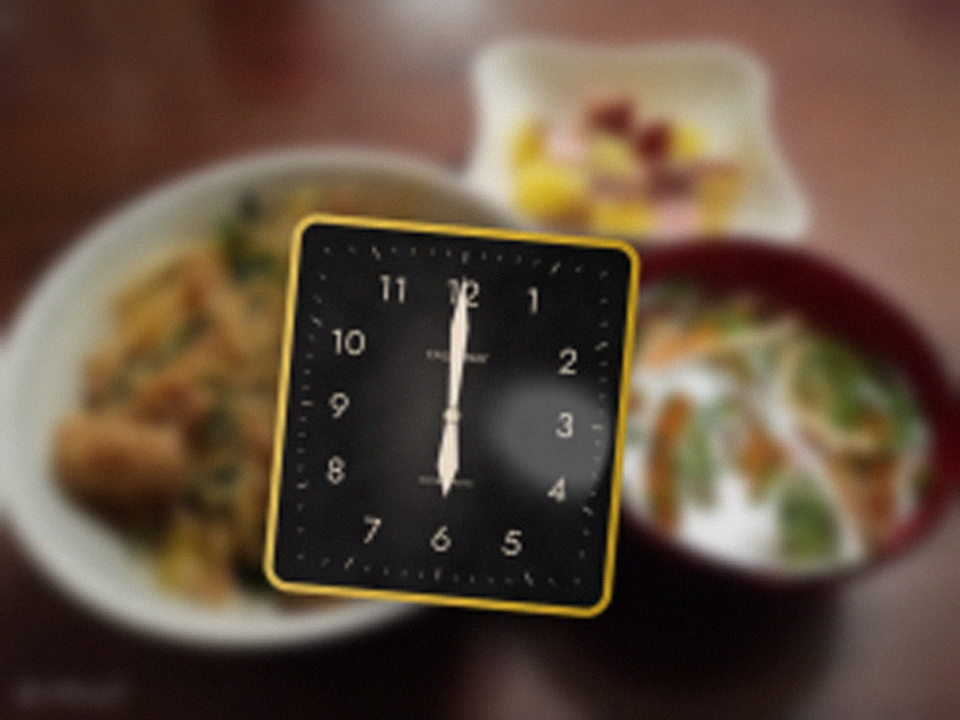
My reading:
6 h 00 min
